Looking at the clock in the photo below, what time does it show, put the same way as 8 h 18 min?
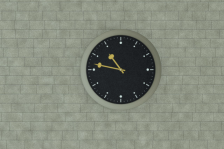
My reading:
10 h 47 min
